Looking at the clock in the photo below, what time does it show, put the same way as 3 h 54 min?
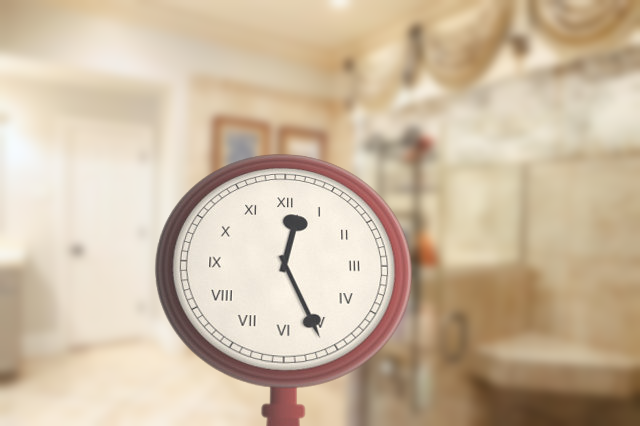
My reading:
12 h 26 min
